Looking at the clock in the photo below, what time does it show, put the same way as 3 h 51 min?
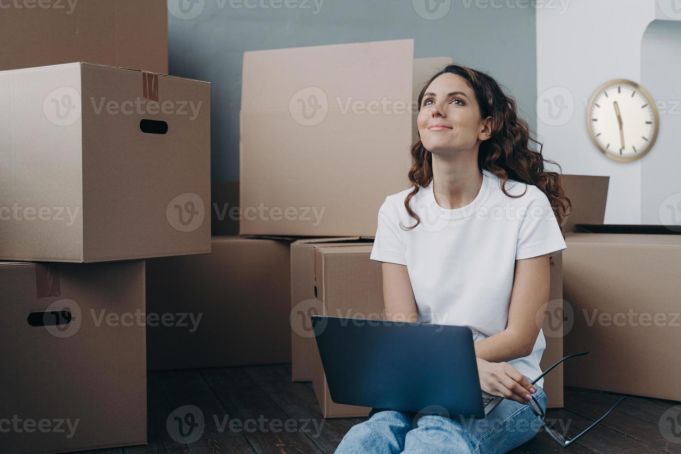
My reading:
11 h 29 min
